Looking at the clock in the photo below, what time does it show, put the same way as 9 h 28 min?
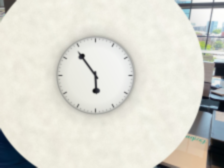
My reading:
5 h 54 min
